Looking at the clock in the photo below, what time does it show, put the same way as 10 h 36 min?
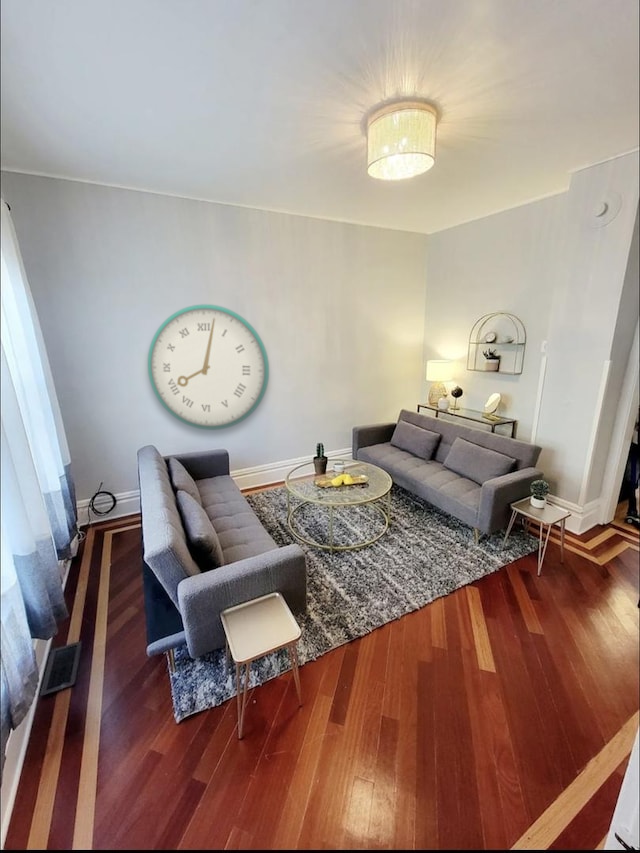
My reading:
8 h 02 min
